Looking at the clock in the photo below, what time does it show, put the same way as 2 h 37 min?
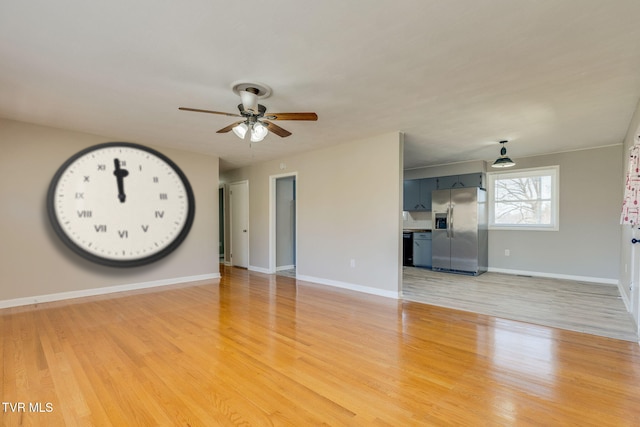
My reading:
11 h 59 min
